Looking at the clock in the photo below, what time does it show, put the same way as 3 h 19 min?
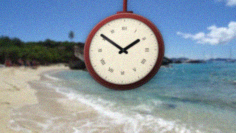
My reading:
1 h 51 min
